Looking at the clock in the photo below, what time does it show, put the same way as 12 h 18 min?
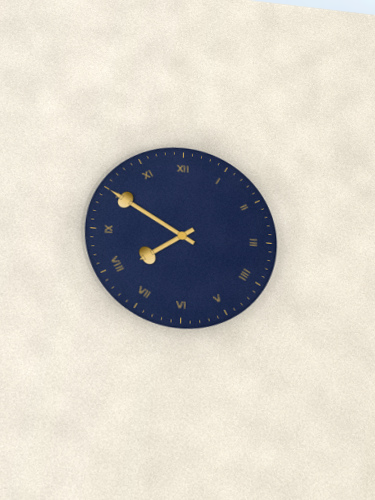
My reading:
7 h 50 min
